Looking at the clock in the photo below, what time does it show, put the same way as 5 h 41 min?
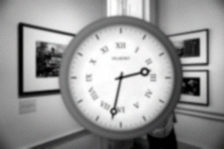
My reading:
2 h 32 min
